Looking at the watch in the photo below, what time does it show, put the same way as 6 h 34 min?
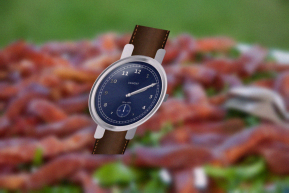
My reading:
2 h 10 min
